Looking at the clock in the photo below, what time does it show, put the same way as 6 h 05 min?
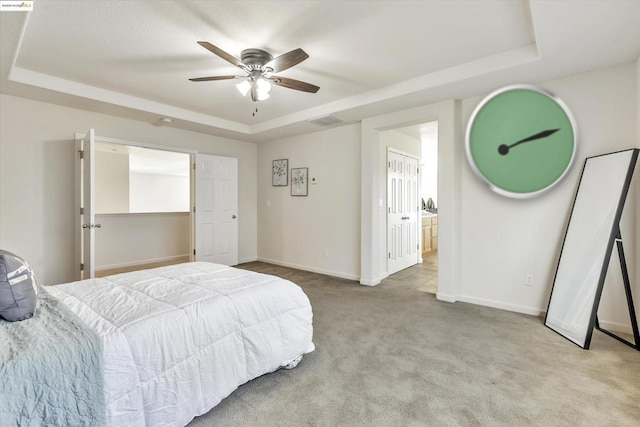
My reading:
8 h 12 min
